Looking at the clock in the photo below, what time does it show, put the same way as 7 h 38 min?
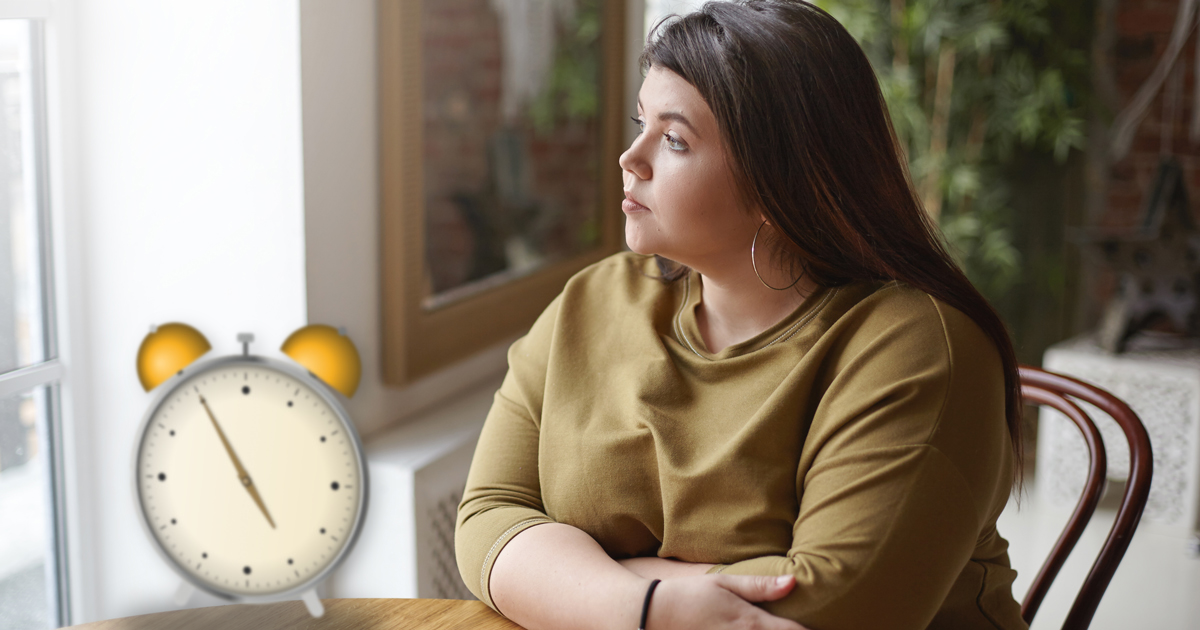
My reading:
4 h 55 min
